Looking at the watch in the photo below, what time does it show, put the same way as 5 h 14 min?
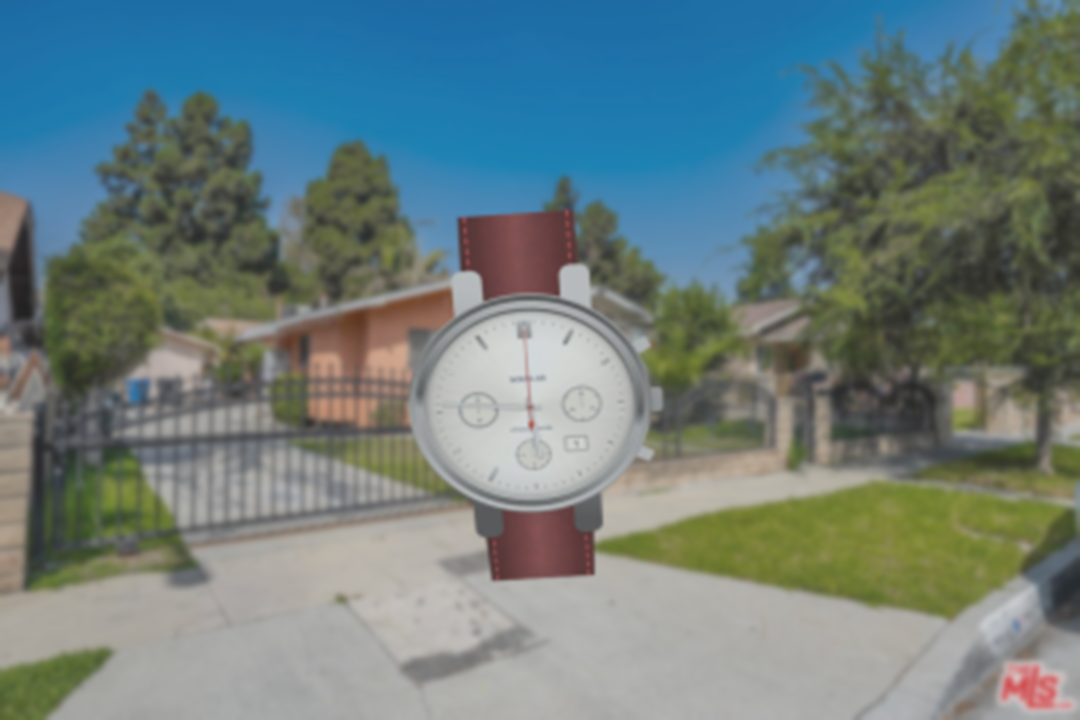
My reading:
5 h 46 min
